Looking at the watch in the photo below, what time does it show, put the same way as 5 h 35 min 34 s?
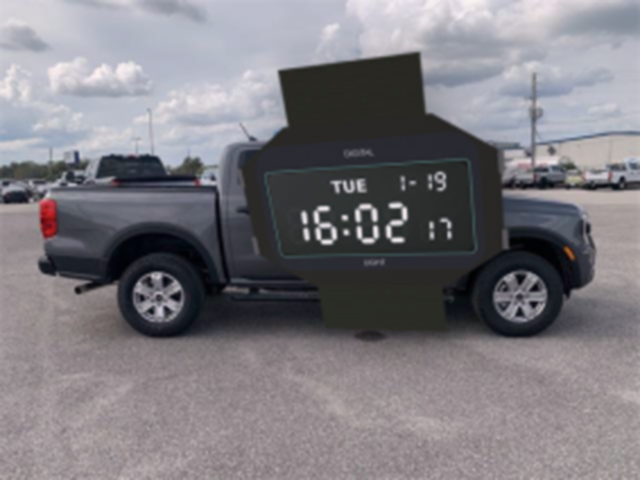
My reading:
16 h 02 min 17 s
